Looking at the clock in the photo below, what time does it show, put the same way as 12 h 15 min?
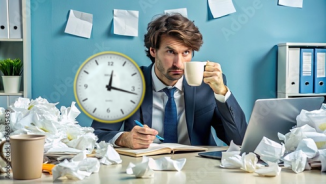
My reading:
12 h 17 min
